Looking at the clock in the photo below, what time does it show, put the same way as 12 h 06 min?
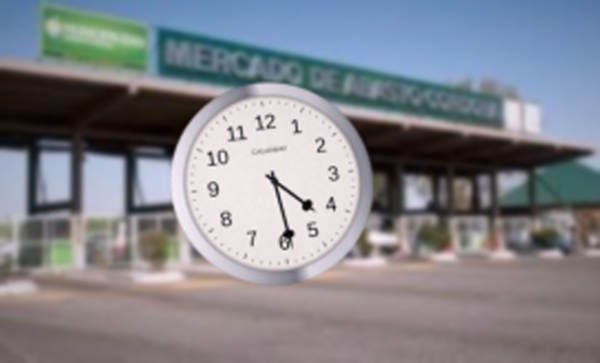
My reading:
4 h 29 min
